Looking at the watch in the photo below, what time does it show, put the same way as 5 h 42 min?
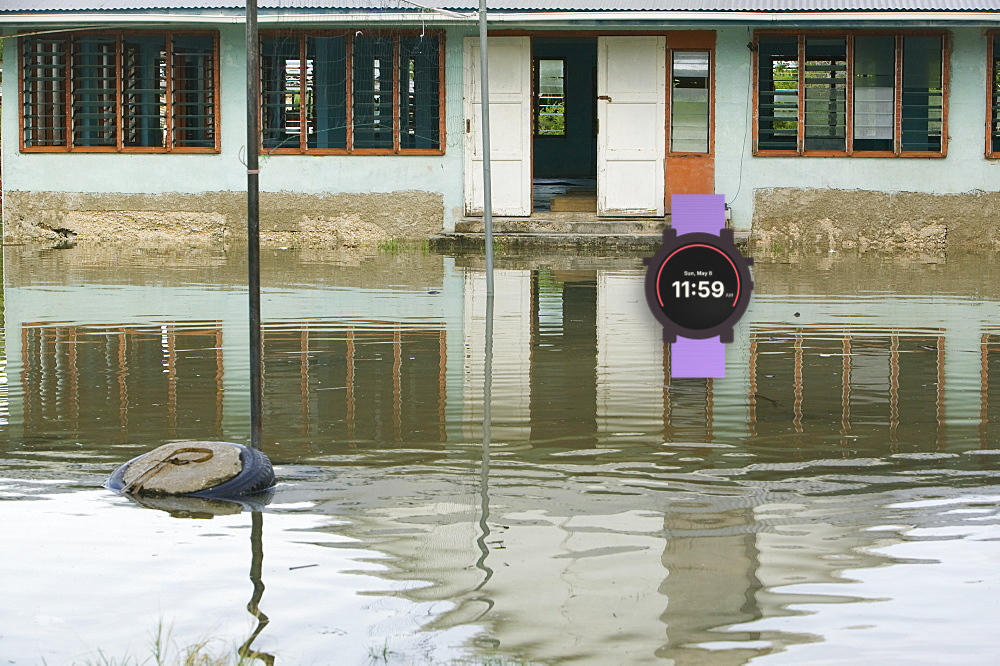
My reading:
11 h 59 min
